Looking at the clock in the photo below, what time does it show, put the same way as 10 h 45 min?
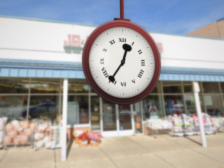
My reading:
12 h 36 min
